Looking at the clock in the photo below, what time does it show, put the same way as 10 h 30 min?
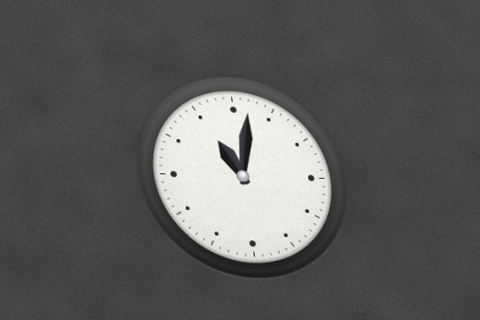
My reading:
11 h 02 min
